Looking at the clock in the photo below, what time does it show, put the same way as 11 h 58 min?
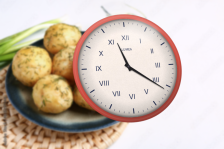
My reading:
11 h 21 min
